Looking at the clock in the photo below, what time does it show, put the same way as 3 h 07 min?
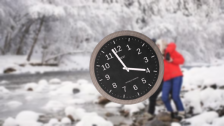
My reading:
3 h 58 min
